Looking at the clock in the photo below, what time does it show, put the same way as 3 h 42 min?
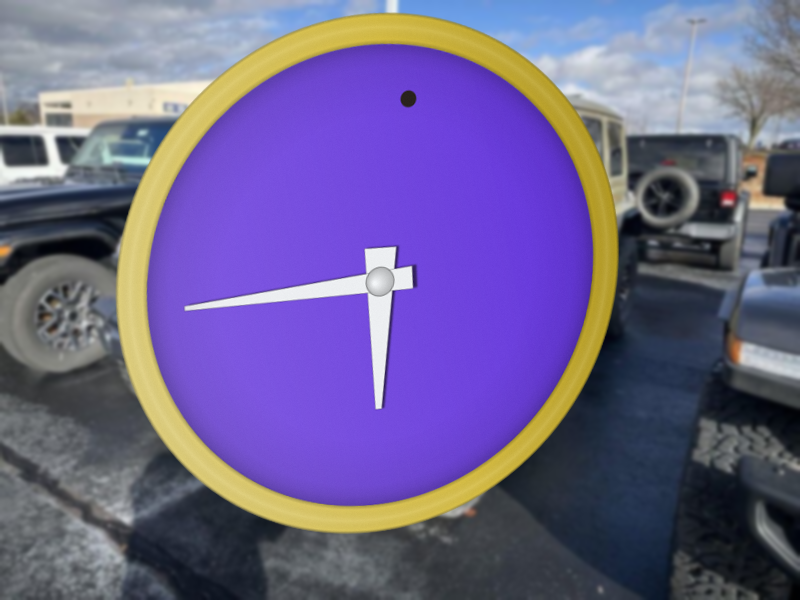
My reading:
5 h 43 min
